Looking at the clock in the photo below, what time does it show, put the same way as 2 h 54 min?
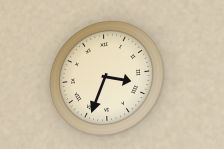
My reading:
3 h 34 min
